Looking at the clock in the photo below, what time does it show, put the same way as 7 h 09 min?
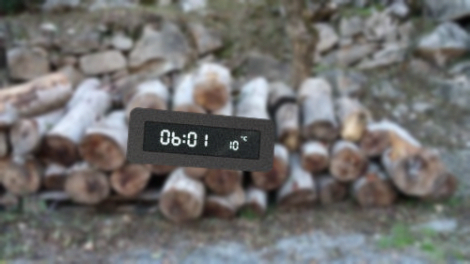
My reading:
6 h 01 min
